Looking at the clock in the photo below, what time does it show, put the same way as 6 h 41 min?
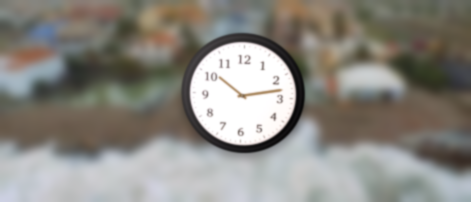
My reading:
10 h 13 min
